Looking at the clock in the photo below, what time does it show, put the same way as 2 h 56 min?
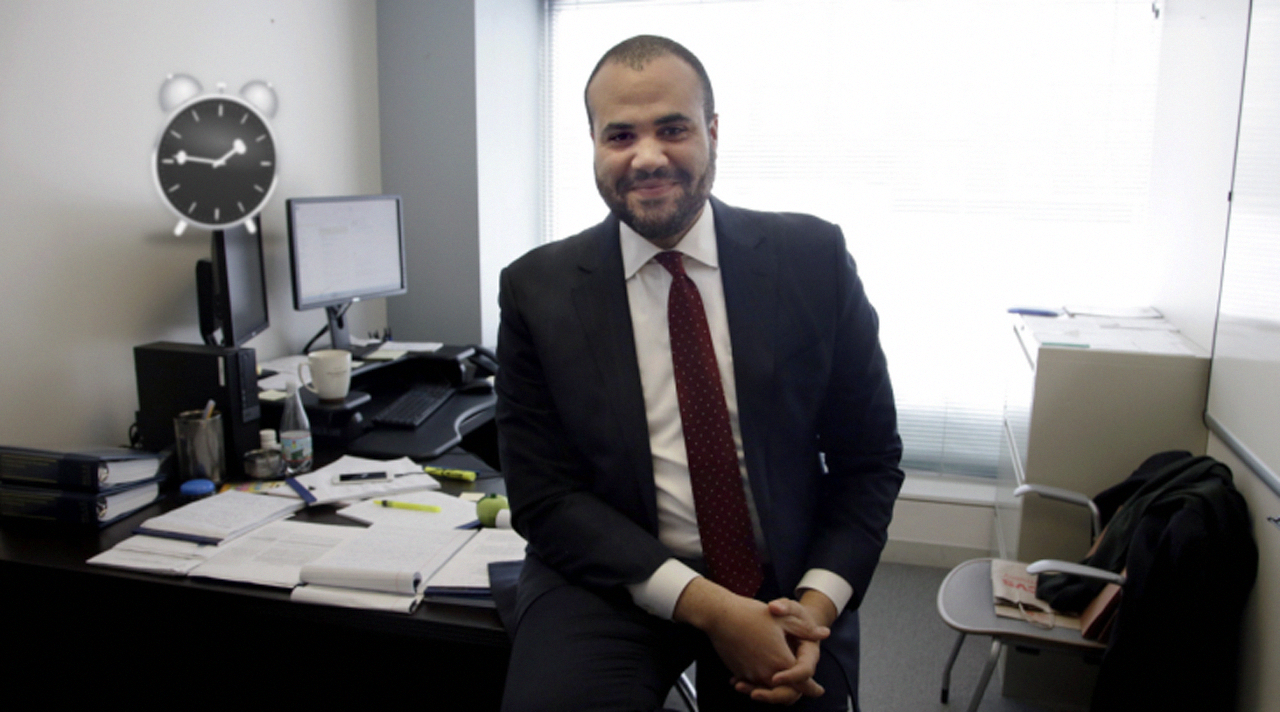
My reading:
1 h 46 min
